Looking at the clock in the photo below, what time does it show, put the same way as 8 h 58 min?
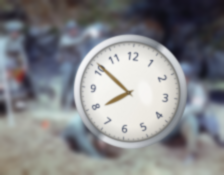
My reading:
7 h 51 min
